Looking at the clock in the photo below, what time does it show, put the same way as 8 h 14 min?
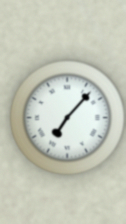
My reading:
7 h 07 min
